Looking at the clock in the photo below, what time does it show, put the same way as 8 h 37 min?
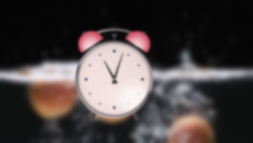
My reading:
11 h 03 min
